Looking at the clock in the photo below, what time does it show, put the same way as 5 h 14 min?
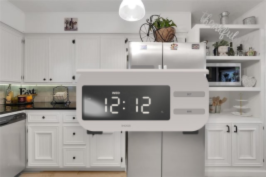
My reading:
12 h 12 min
